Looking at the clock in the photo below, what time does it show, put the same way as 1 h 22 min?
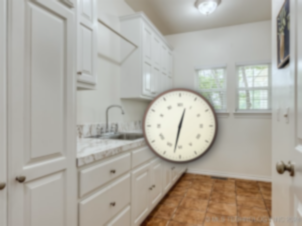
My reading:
12 h 32 min
